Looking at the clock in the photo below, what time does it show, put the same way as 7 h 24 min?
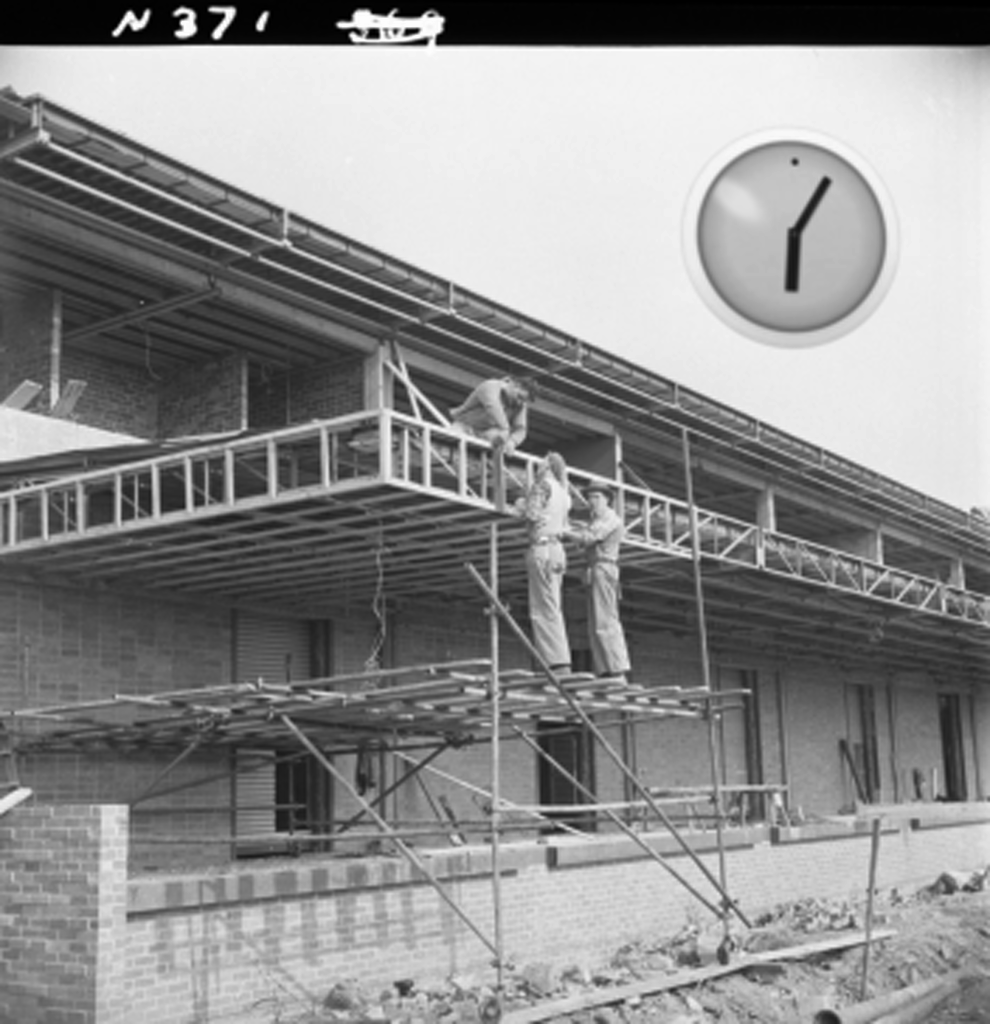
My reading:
6 h 05 min
